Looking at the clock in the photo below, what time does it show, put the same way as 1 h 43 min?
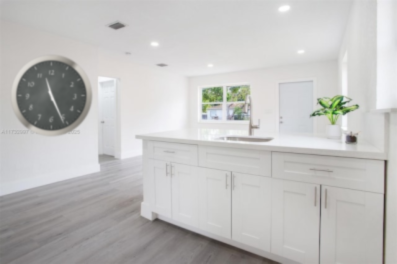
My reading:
11 h 26 min
